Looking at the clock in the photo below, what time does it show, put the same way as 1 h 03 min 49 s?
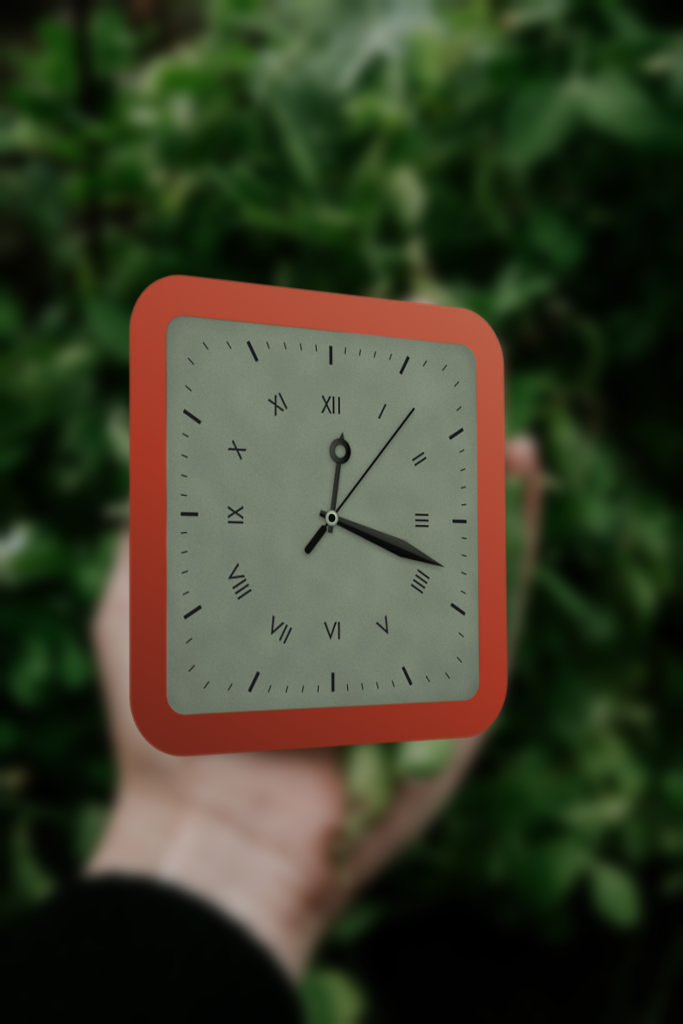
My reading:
12 h 18 min 07 s
